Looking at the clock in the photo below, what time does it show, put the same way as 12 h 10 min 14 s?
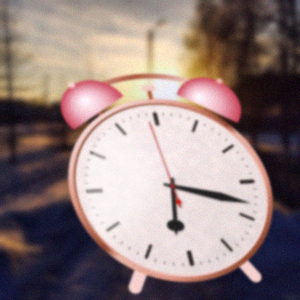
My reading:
6 h 17 min 59 s
